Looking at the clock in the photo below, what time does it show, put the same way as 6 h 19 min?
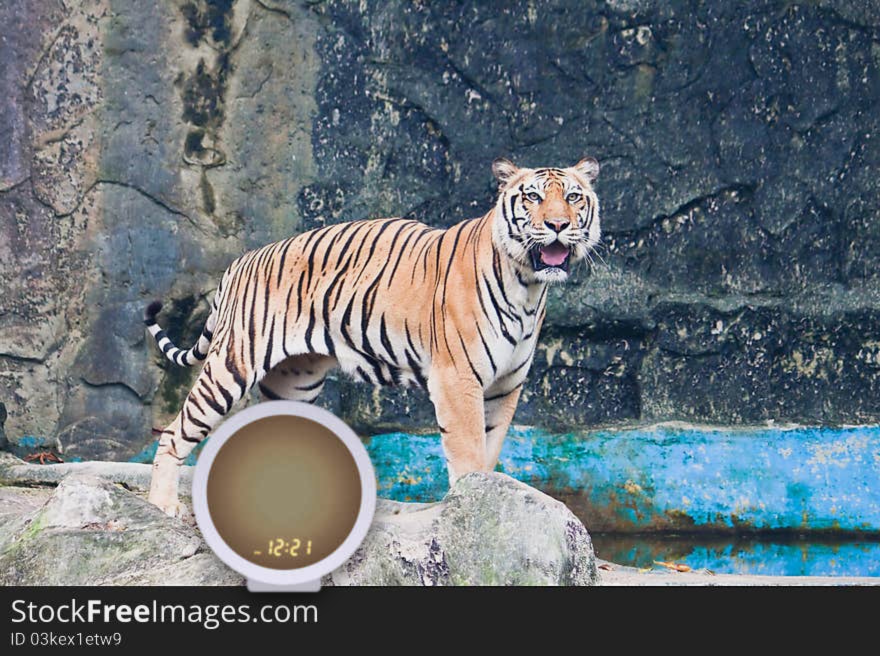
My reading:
12 h 21 min
